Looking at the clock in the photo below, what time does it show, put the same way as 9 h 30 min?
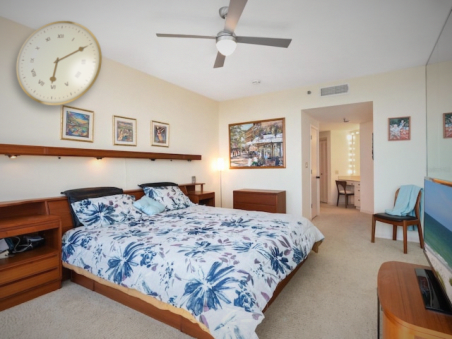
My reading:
6 h 10 min
